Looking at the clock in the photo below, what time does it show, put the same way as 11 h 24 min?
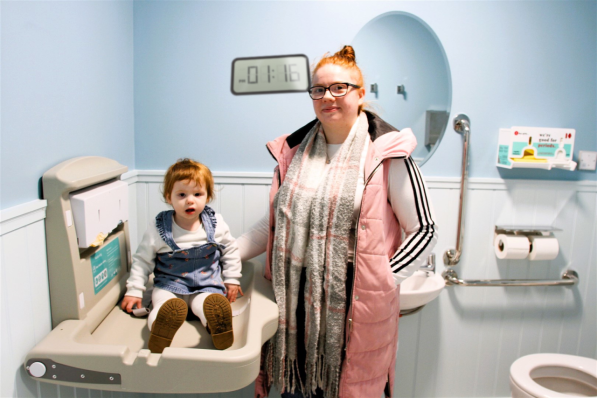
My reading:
1 h 16 min
